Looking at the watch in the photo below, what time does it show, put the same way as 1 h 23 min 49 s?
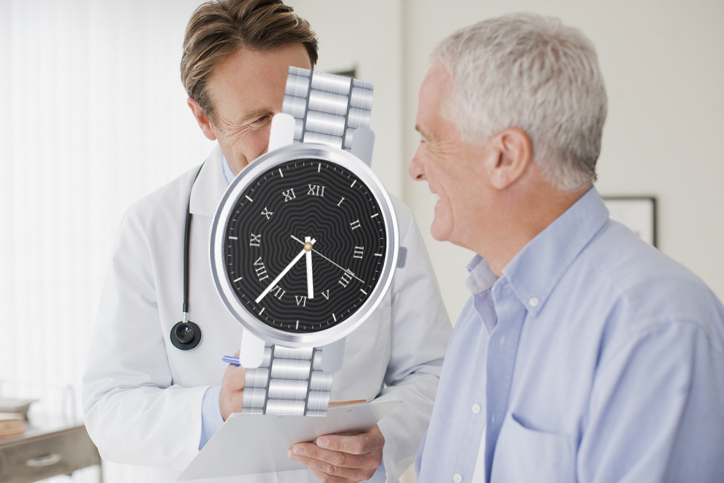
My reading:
5 h 36 min 19 s
